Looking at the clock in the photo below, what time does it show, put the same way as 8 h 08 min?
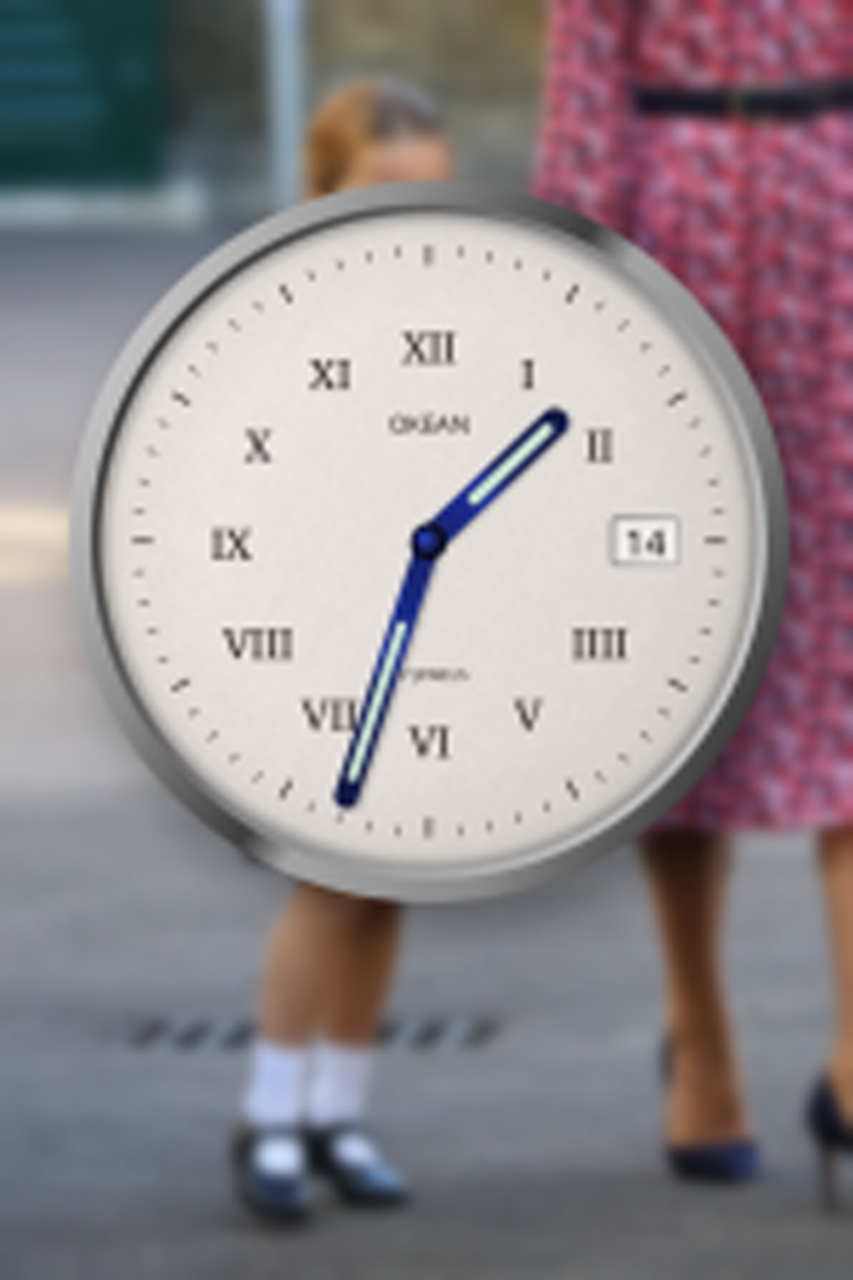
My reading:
1 h 33 min
